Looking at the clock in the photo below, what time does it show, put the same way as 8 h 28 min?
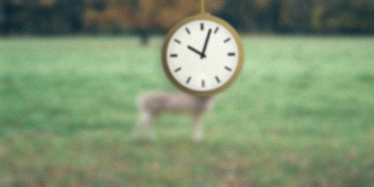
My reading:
10 h 03 min
